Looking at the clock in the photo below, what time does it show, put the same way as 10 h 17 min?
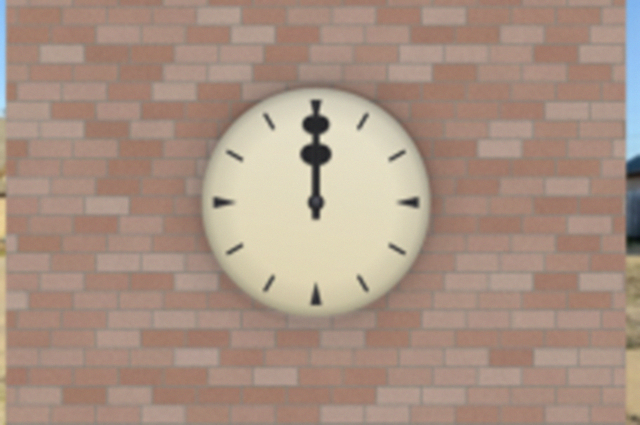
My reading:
12 h 00 min
